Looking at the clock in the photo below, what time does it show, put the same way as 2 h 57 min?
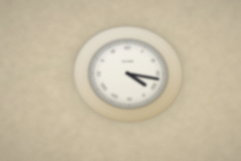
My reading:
4 h 17 min
